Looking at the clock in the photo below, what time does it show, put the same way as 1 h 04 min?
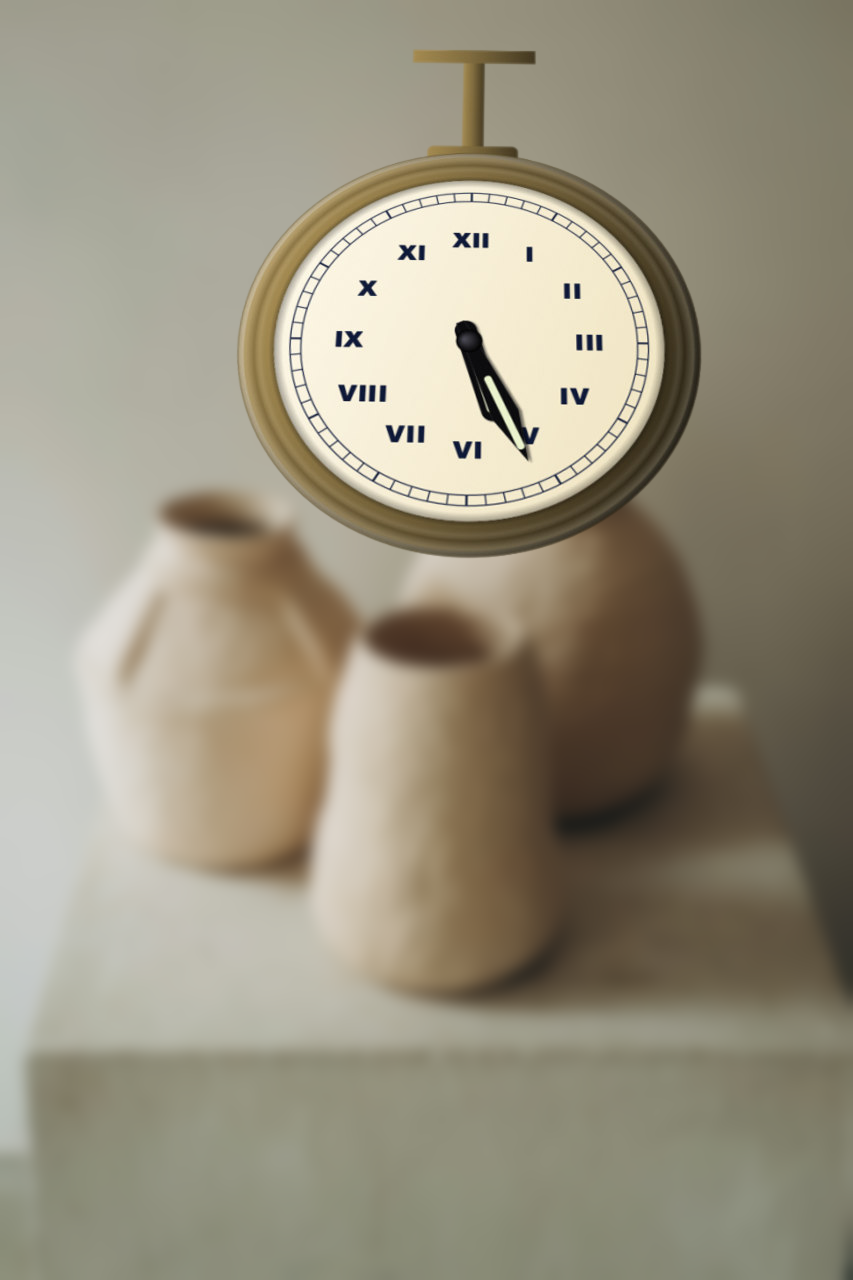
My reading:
5 h 26 min
